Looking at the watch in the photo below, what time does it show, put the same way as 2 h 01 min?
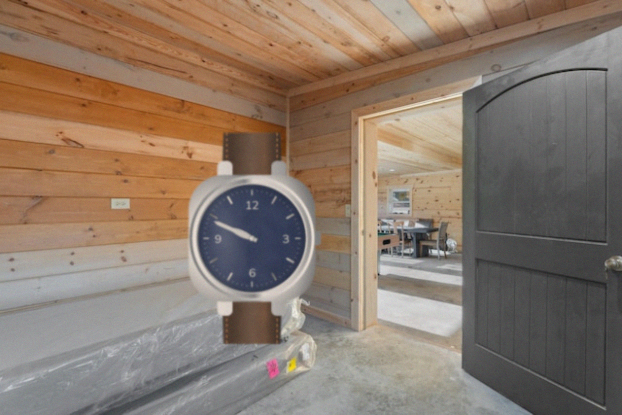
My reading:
9 h 49 min
